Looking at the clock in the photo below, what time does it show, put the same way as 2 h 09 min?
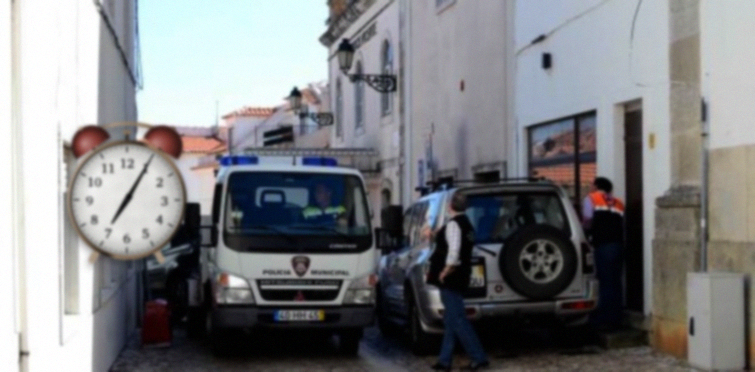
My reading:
7 h 05 min
